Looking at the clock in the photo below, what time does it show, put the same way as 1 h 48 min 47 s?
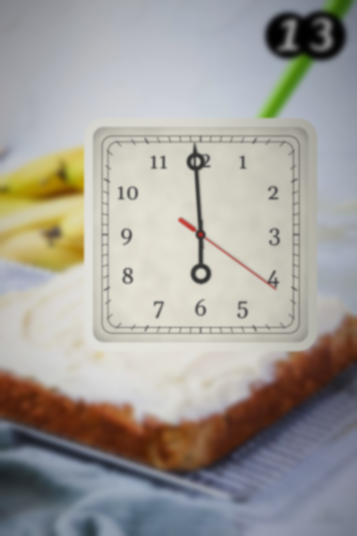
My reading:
5 h 59 min 21 s
